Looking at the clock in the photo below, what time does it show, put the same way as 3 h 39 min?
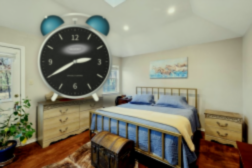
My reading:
2 h 40 min
